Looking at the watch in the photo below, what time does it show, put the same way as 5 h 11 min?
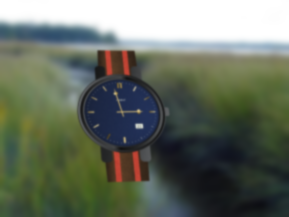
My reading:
2 h 58 min
